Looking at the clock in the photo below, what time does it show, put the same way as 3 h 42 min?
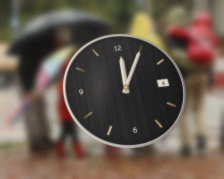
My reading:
12 h 05 min
